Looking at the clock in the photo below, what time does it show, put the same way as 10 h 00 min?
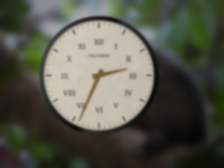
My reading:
2 h 34 min
